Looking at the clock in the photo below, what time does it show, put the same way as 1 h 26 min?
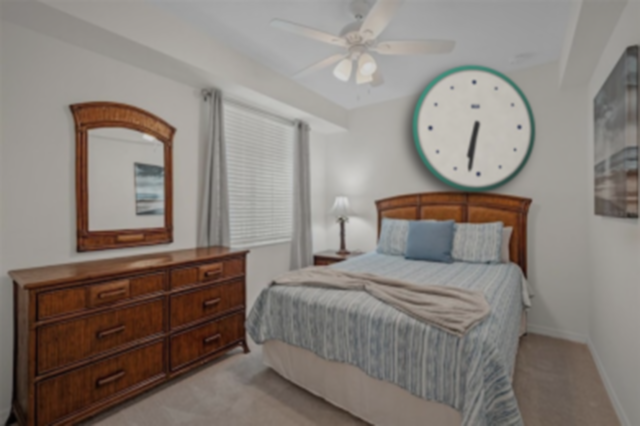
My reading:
6 h 32 min
